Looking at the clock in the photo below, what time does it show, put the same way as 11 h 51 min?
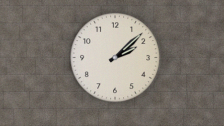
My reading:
2 h 08 min
